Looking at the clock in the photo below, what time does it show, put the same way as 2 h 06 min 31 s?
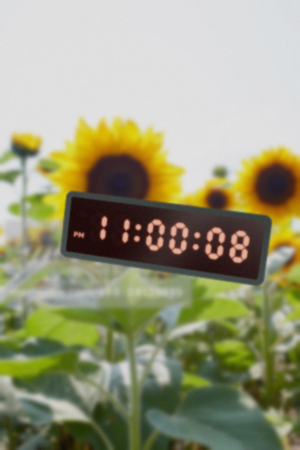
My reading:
11 h 00 min 08 s
